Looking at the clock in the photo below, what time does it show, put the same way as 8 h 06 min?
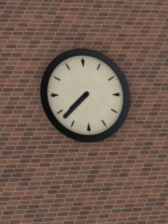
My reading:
7 h 38 min
